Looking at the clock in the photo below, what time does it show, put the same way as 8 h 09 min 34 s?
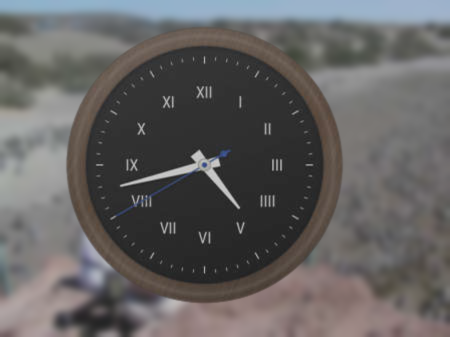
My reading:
4 h 42 min 40 s
